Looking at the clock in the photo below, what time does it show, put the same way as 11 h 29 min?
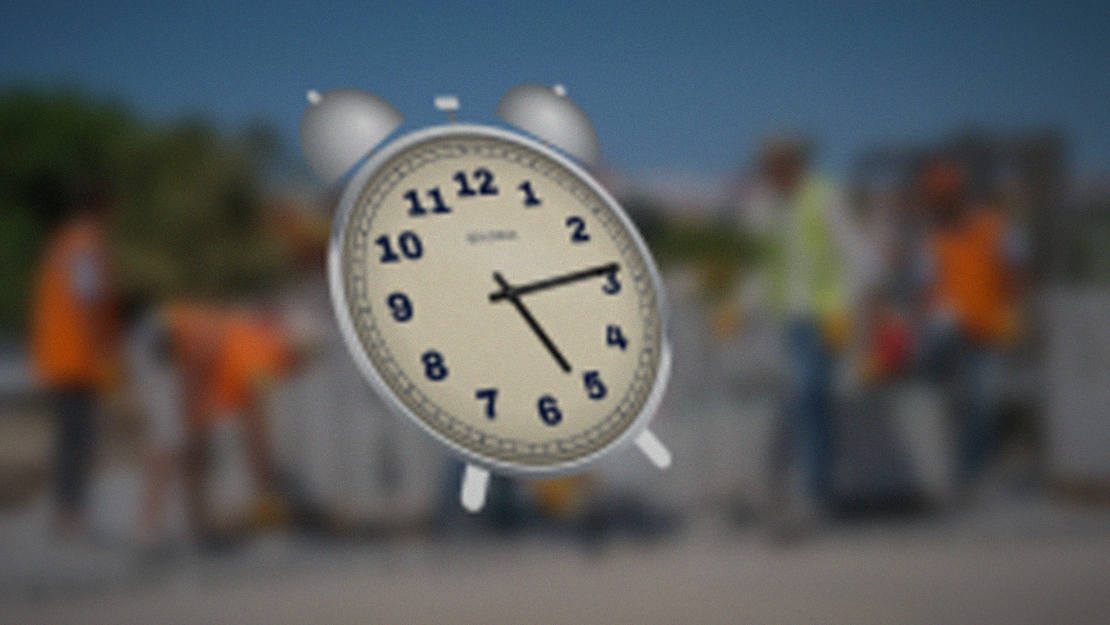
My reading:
5 h 14 min
